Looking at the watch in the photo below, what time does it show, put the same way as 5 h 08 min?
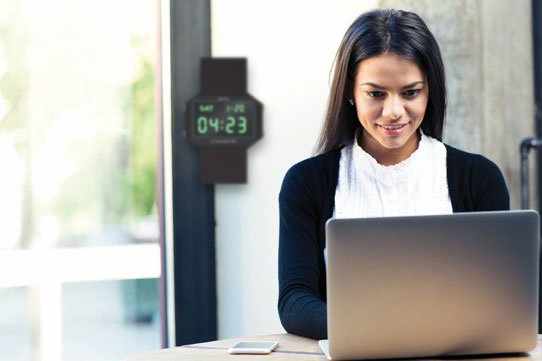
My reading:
4 h 23 min
